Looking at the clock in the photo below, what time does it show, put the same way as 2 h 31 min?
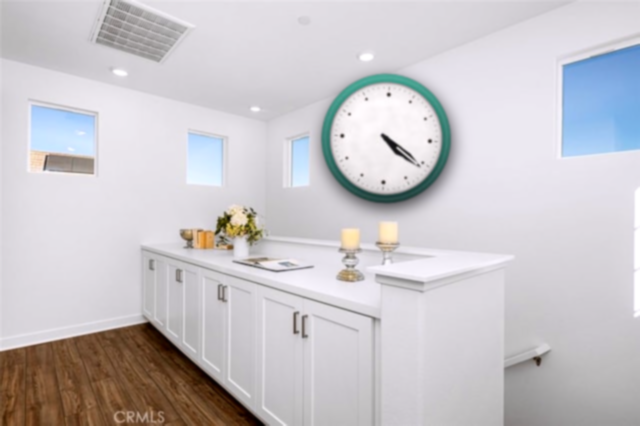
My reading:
4 h 21 min
